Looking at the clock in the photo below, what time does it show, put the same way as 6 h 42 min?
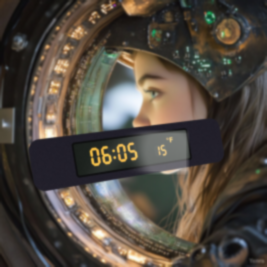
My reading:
6 h 05 min
